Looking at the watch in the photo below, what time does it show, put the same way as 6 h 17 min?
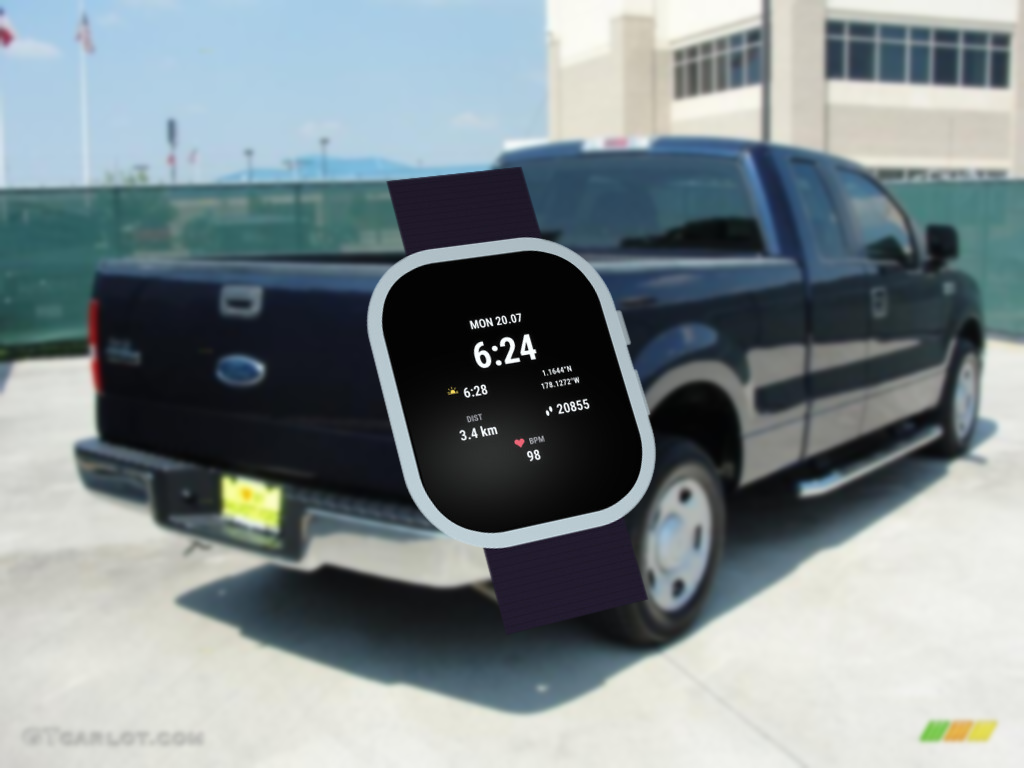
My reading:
6 h 24 min
